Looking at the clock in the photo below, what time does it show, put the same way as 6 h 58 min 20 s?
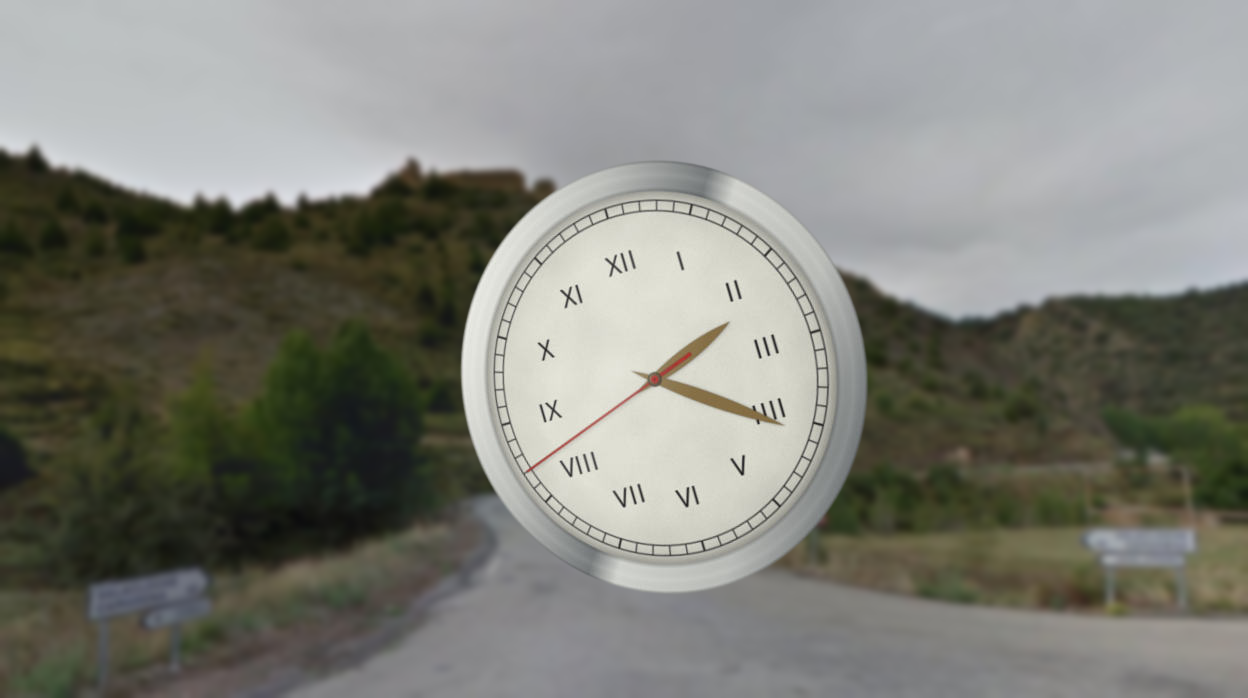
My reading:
2 h 20 min 42 s
